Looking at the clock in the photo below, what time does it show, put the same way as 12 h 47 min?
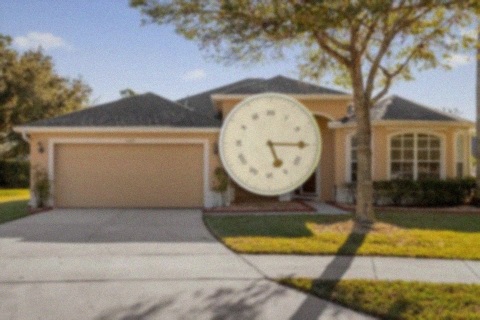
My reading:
5 h 15 min
